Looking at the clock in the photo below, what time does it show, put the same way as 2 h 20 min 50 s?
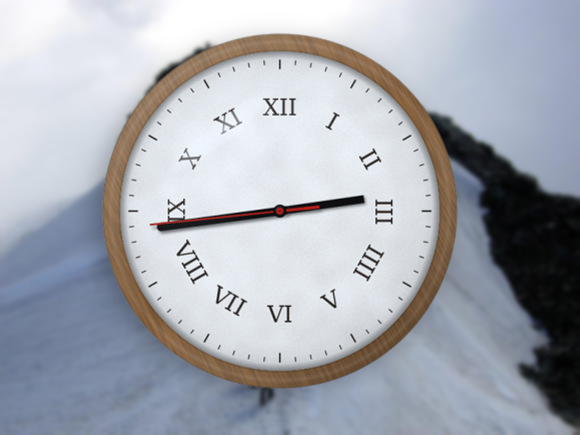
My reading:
2 h 43 min 44 s
